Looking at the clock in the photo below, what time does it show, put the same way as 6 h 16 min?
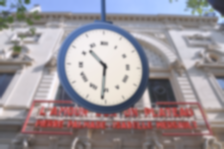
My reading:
10 h 31 min
